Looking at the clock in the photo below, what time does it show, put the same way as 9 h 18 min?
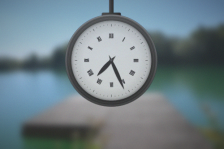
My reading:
7 h 26 min
